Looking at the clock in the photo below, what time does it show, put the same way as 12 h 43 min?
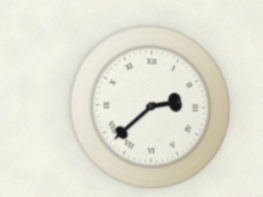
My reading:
2 h 38 min
